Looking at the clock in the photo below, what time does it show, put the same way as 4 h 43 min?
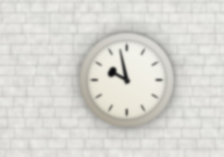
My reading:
9 h 58 min
